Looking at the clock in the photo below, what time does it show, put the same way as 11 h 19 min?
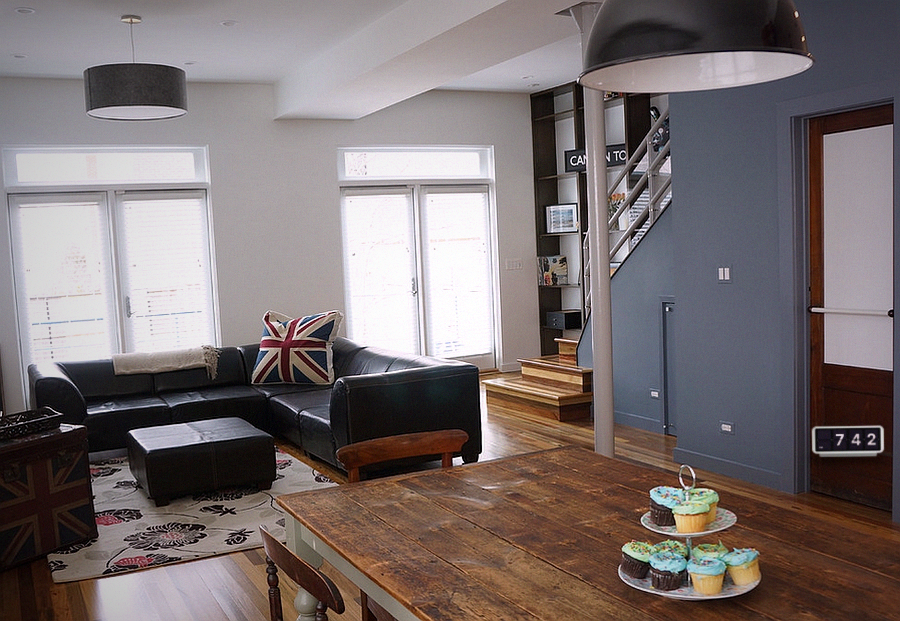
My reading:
7 h 42 min
